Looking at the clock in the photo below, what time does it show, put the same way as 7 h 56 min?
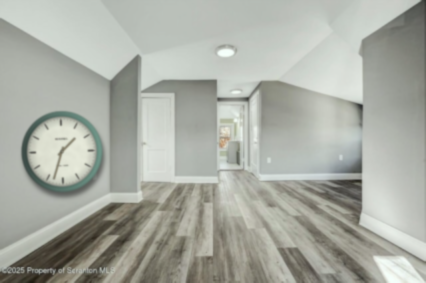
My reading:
1 h 33 min
